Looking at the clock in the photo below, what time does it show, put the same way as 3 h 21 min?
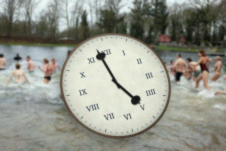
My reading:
4 h 58 min
